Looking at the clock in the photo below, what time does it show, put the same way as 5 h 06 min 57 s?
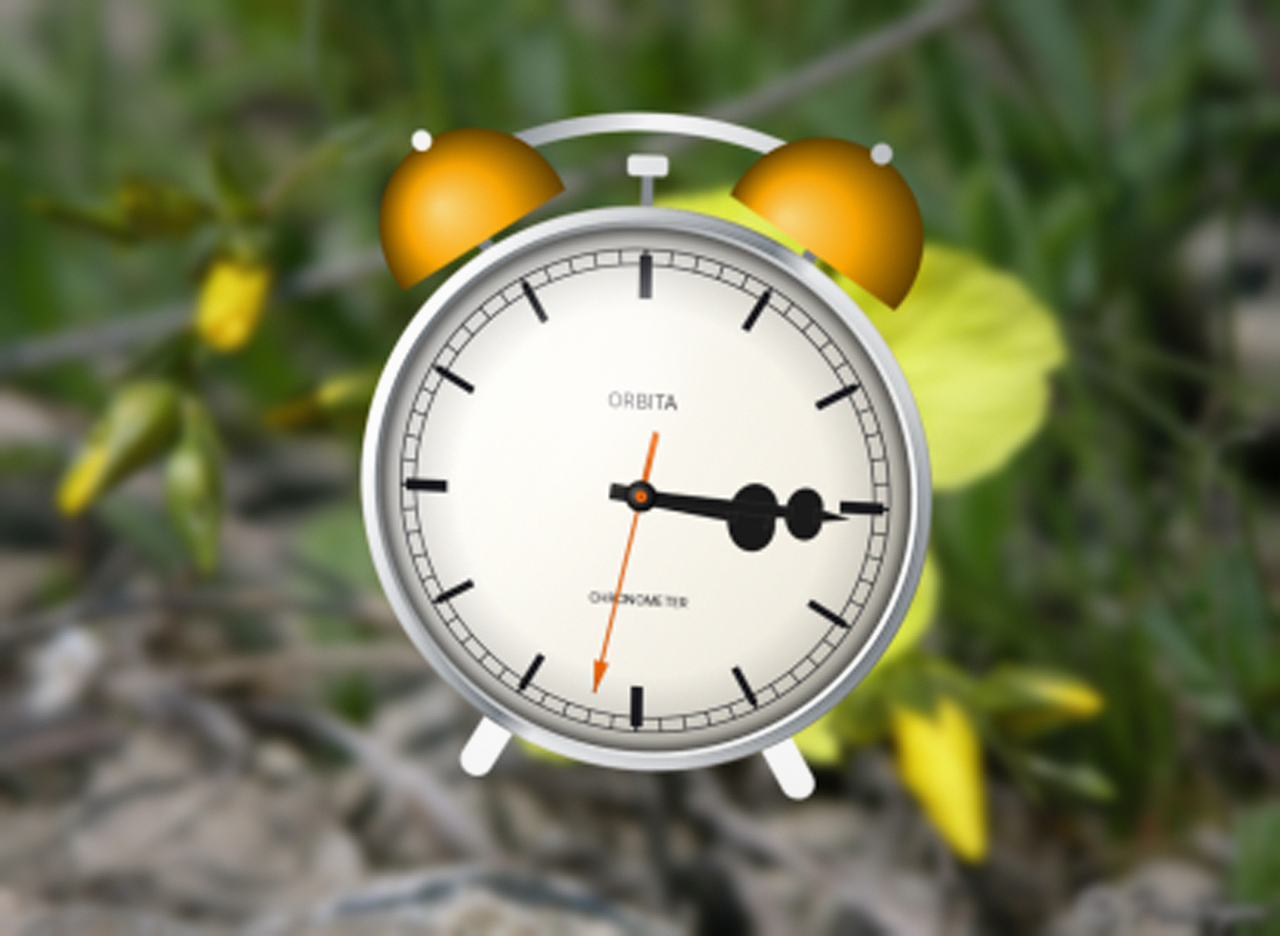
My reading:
3 h 15 min 32 s
